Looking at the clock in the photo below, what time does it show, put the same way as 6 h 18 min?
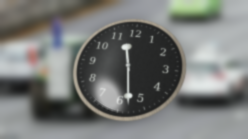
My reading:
11 h 28 min
